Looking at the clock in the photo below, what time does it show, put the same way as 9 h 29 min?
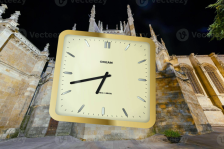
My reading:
6 h 42 min
